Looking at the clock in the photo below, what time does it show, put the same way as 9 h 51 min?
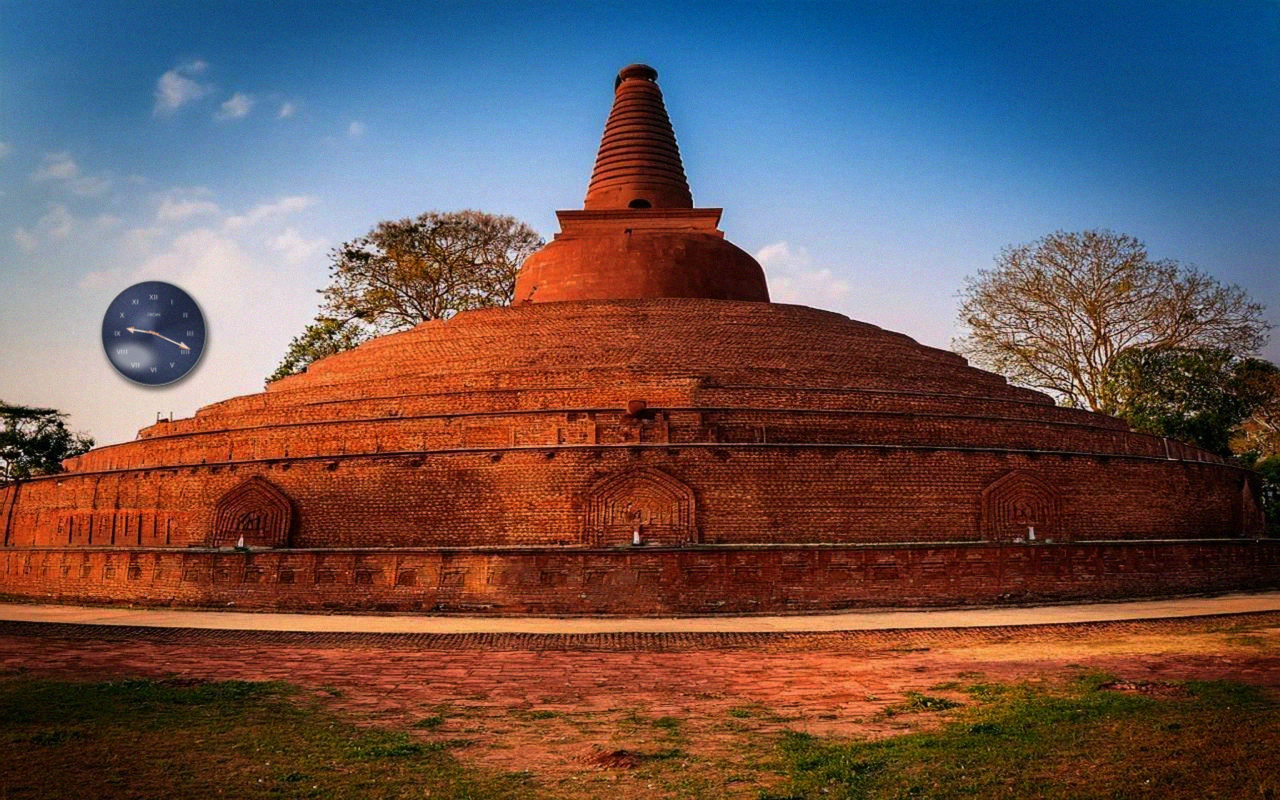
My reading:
9 h 19 min
